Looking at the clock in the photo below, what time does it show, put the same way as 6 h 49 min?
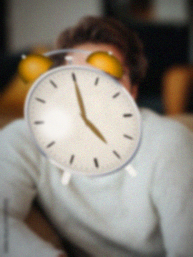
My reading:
5 h 00 min
